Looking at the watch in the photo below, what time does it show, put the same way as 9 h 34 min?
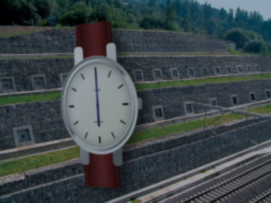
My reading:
6 h 00 min
